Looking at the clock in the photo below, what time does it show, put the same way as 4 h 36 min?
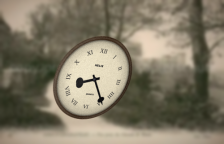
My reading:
8 h 24 min
